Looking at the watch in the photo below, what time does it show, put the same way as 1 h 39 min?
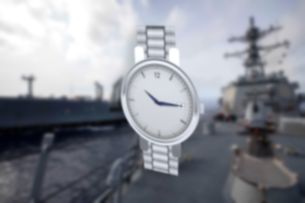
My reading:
10 h 15 min
